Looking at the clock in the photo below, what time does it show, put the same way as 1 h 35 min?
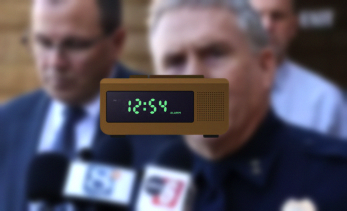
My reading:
12 h 54 min
